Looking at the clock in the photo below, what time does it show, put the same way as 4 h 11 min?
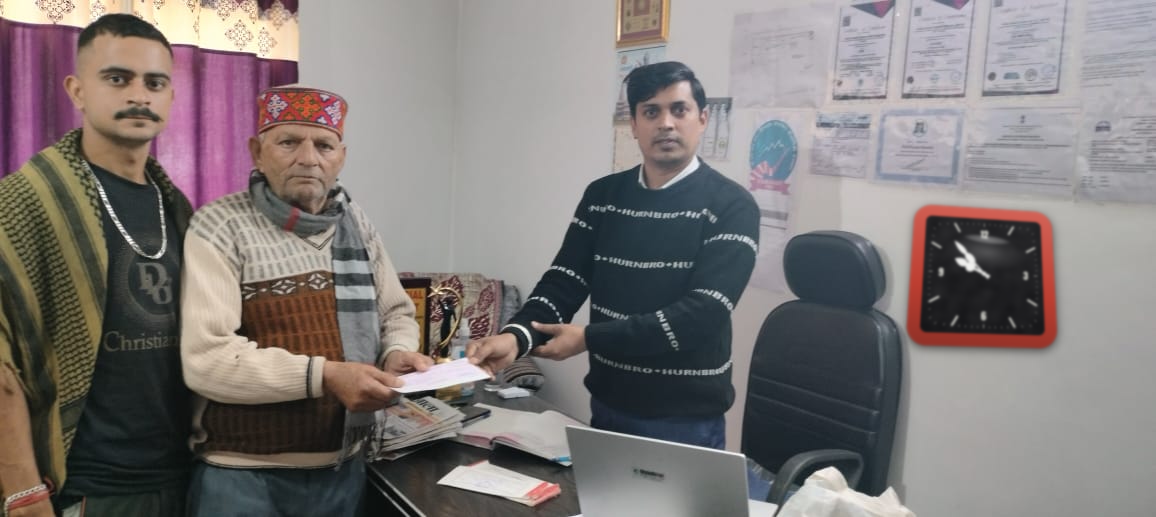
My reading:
9 h 53 min
